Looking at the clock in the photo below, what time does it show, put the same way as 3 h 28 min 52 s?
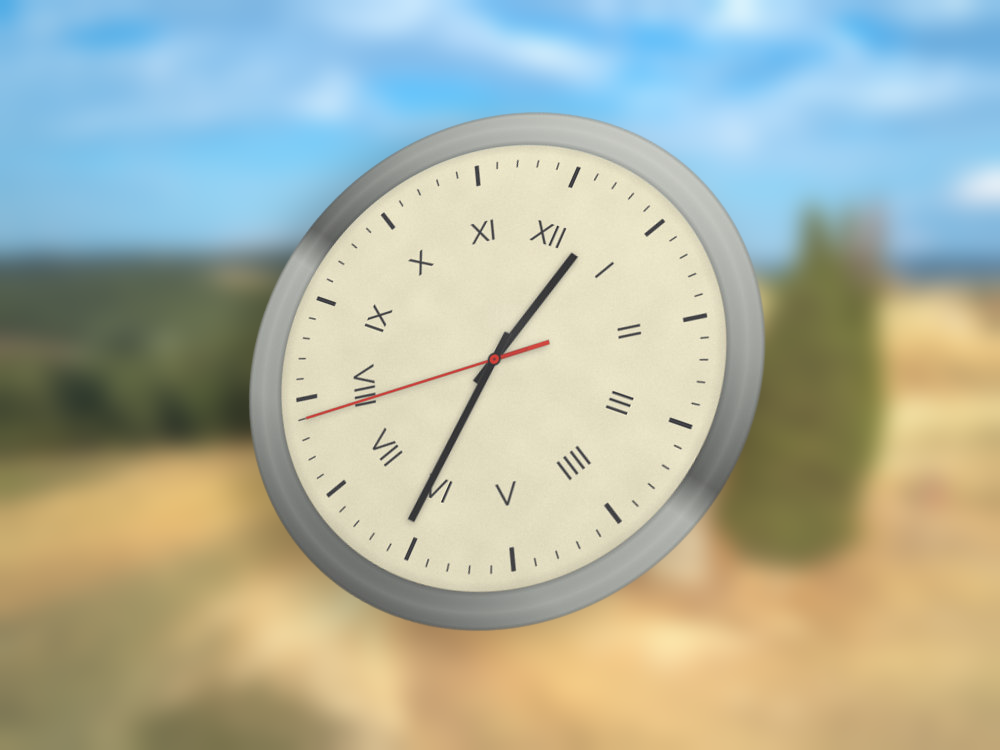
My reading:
12 h 30 min 39 s
